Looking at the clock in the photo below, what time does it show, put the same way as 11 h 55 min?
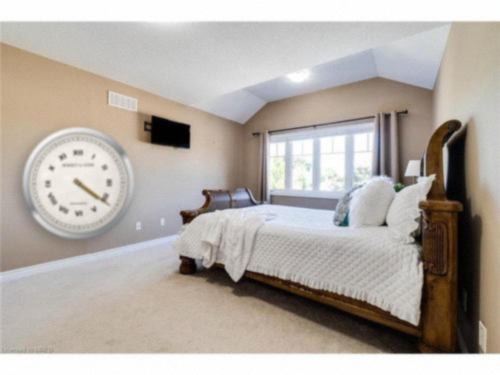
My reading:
4 h 21 min
